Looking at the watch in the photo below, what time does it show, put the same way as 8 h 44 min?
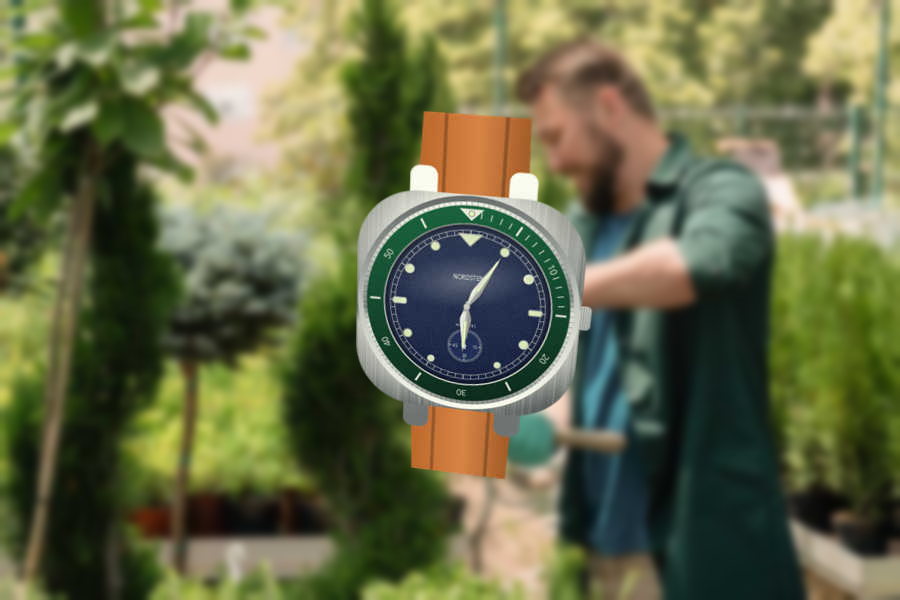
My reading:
6 h 05 min
